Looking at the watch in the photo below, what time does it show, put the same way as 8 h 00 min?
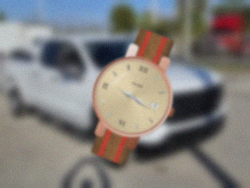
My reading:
9 h 17 min
